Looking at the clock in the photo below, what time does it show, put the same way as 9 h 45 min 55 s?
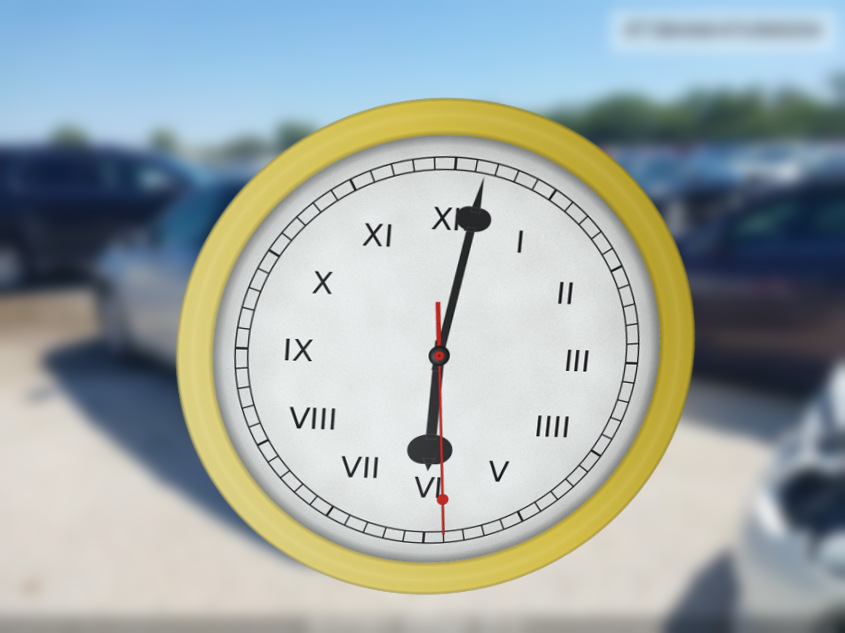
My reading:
6 h 01 min 29 s
